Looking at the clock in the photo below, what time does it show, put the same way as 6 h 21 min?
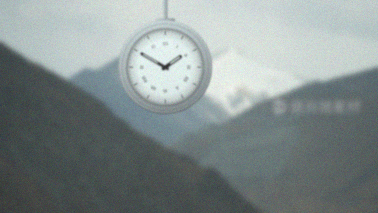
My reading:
1 h 50 min
